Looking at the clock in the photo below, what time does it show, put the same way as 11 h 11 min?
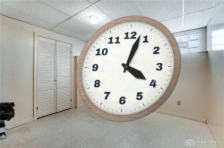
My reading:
4 h 03 min
